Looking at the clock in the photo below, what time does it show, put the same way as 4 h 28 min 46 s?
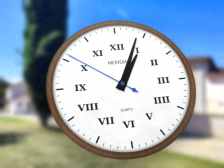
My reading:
1 h 03 min 51 s
